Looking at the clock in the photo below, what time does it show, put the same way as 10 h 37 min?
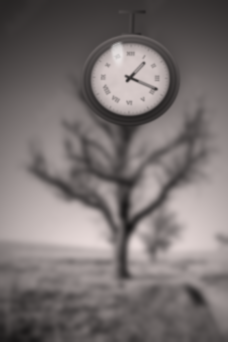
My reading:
1 h 19 min
